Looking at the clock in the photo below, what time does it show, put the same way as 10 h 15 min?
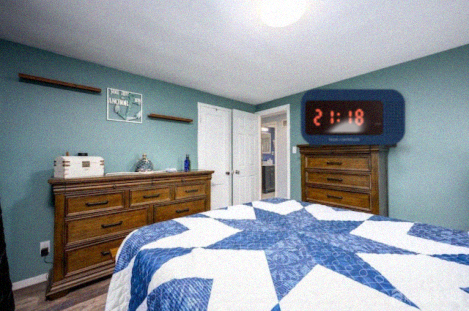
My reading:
21 h 18 min
